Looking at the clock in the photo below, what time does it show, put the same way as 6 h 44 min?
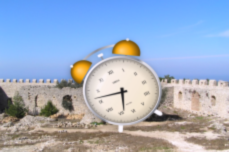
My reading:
6 h 47 min
